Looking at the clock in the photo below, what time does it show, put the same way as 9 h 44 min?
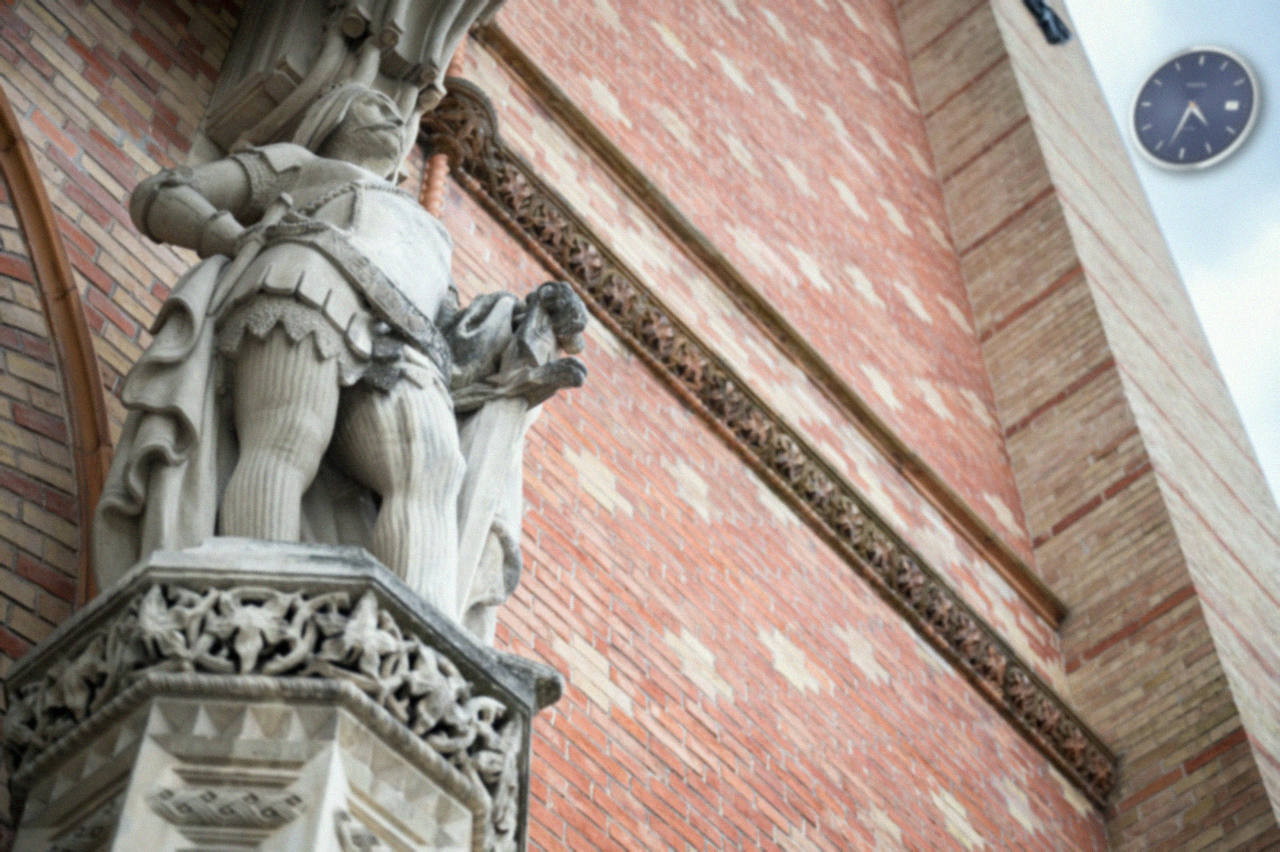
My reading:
4 h 33 min
